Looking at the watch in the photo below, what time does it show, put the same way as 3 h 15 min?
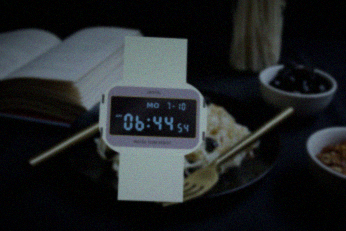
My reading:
6 h 44 min
